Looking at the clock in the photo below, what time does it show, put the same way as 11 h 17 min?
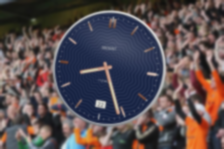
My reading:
8 h 26 min
